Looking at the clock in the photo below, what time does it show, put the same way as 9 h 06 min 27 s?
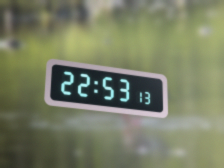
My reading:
22 h 53 min 13 s
